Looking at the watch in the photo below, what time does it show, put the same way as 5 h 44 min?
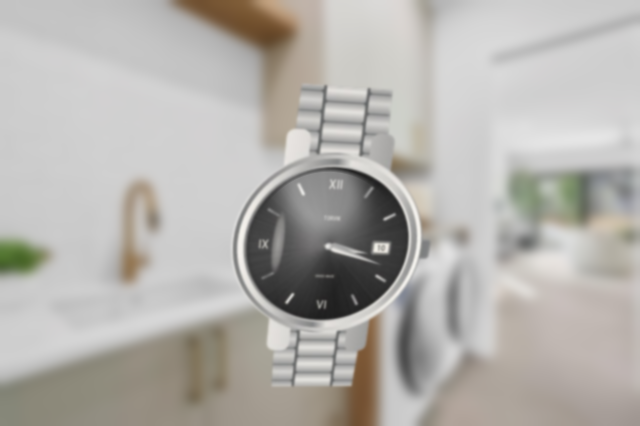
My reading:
3 h 18 min
